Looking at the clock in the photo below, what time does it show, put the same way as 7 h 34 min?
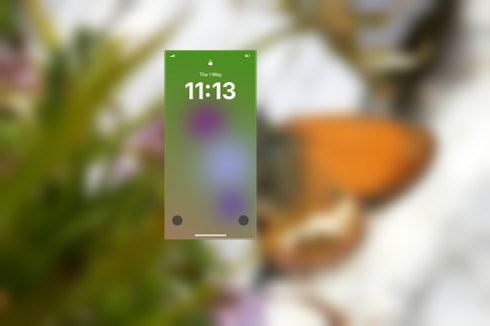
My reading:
11 h 13 min
